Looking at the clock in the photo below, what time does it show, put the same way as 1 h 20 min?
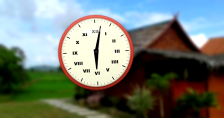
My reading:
6 h 02 min
